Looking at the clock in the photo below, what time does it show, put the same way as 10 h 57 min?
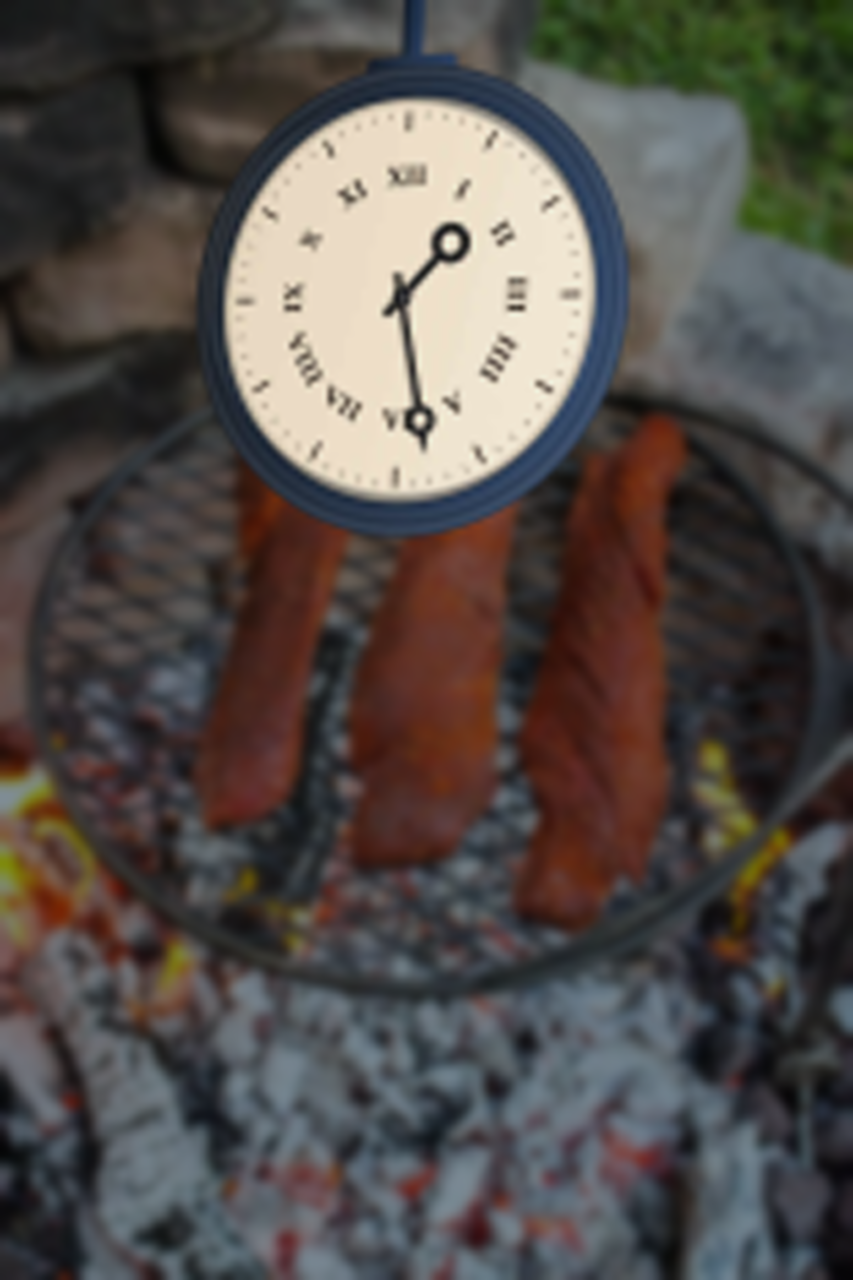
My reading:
1 h 28 min
